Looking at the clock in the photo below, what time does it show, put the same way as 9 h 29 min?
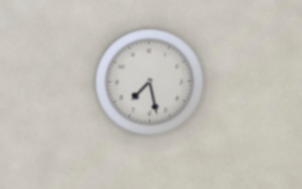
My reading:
7 h 28 min
